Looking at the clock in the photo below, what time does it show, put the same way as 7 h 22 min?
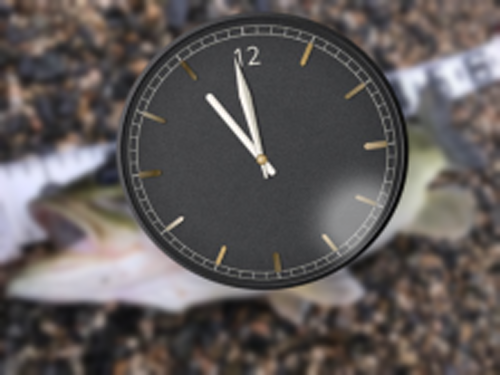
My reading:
10 h 59 min
